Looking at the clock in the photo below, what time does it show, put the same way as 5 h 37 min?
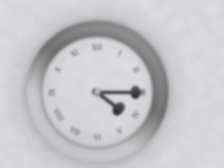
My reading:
4 h 15 min
